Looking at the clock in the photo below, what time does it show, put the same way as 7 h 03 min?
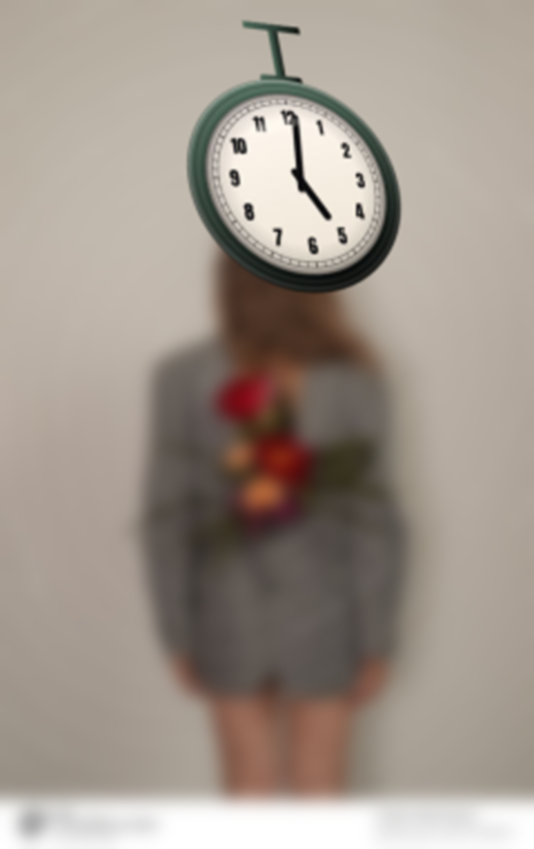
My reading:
5 h 01 min
